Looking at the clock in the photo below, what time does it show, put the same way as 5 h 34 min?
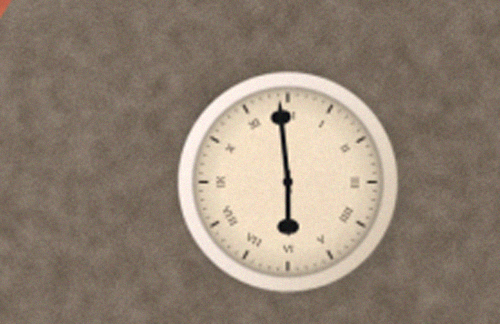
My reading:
5 h 59 min
